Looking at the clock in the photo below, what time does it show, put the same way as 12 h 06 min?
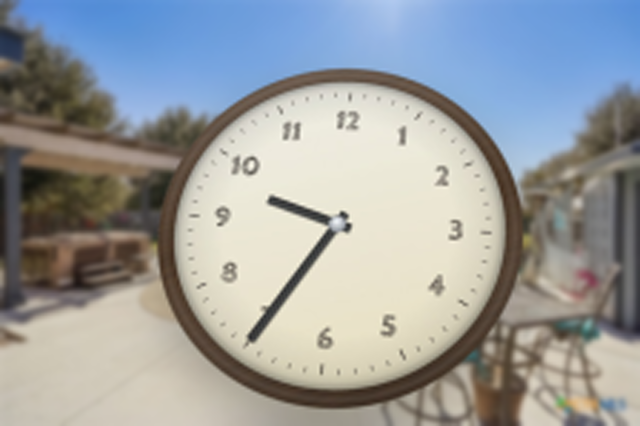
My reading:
9 h 35 min
